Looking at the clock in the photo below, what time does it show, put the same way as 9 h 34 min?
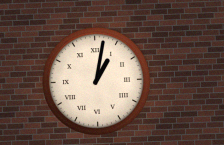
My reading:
1 h 02 min
